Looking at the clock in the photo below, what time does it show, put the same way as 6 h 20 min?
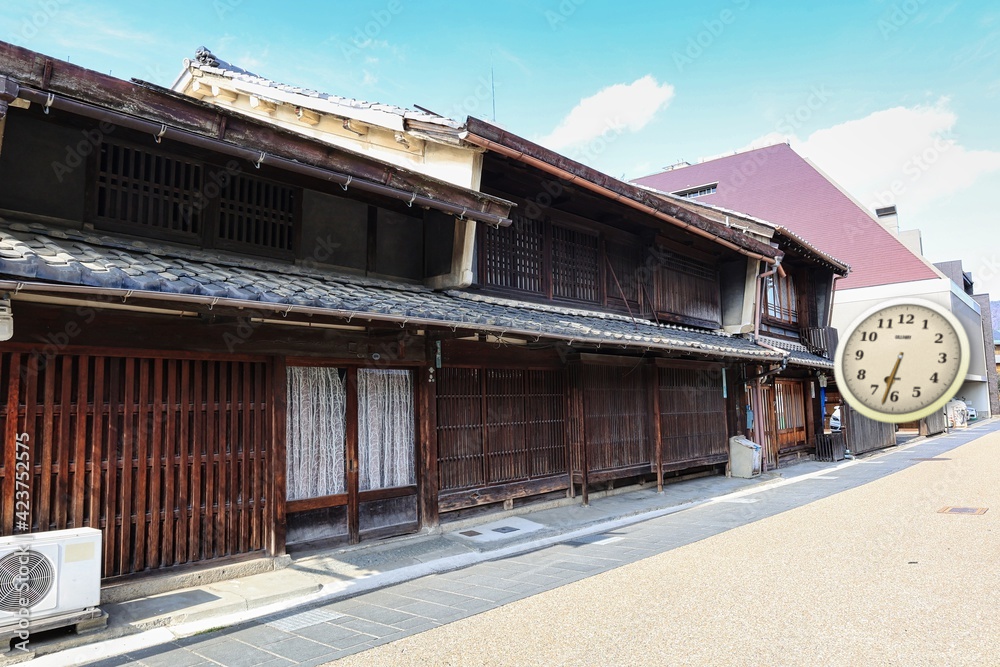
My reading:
6 h 32 min
